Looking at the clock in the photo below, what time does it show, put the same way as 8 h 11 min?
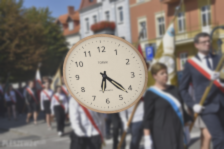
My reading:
6 h 22 min
